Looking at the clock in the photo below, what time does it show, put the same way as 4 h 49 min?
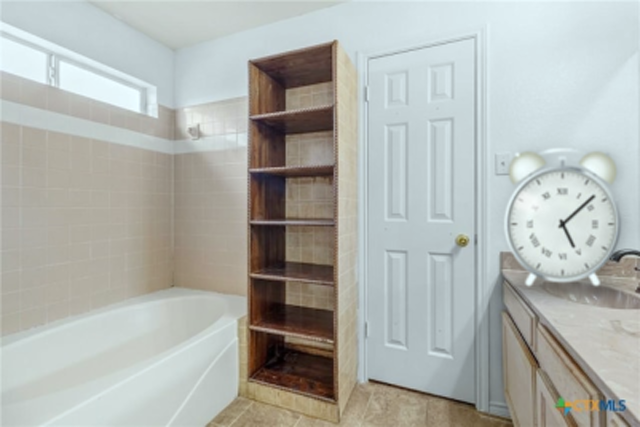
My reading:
5 h 08 min
